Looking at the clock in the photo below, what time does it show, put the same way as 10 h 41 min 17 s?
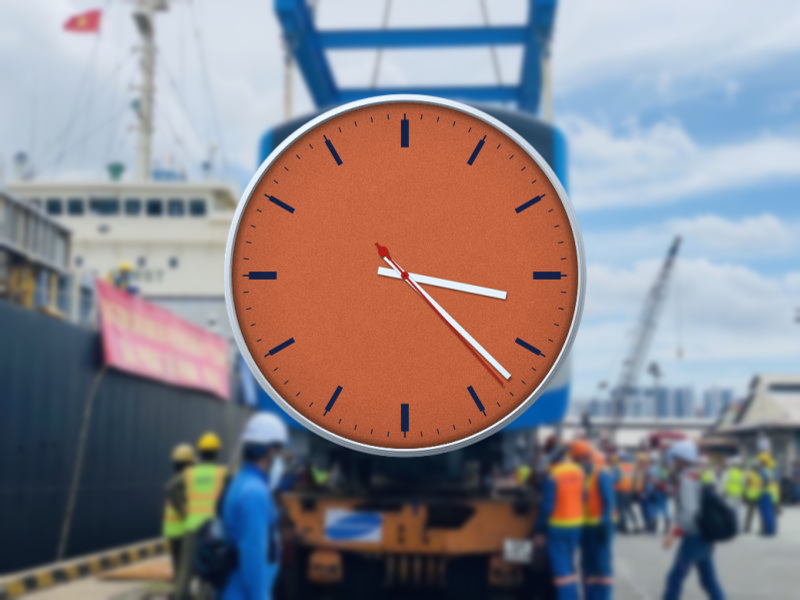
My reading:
3 h 22 min 23 s
